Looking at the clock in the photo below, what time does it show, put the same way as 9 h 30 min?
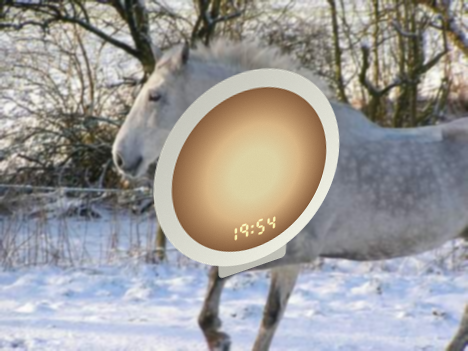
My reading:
19 h 54 min
